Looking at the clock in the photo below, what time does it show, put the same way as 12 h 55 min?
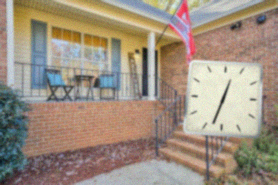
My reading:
12 h 33 min
